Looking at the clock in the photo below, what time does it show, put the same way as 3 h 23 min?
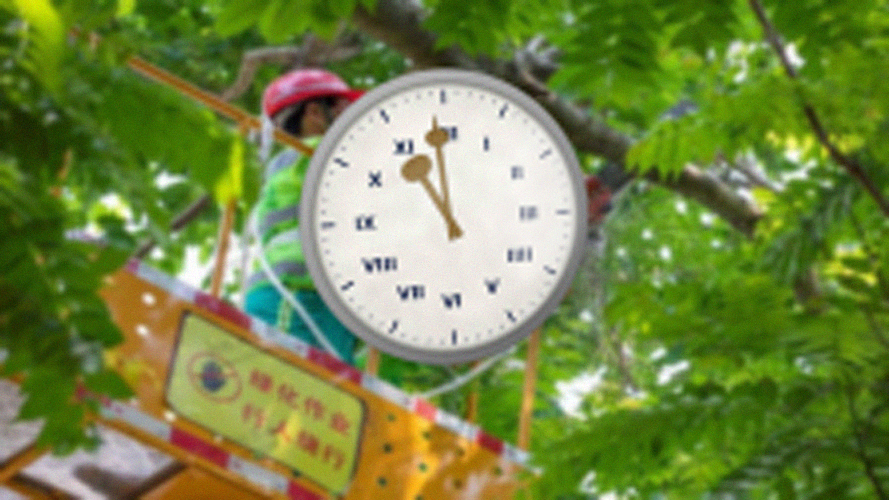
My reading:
10 h 59 min
